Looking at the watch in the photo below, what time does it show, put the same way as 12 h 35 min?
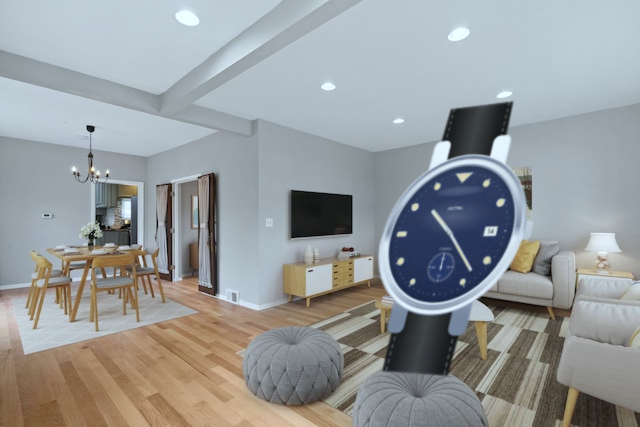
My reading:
10 h 23 min
